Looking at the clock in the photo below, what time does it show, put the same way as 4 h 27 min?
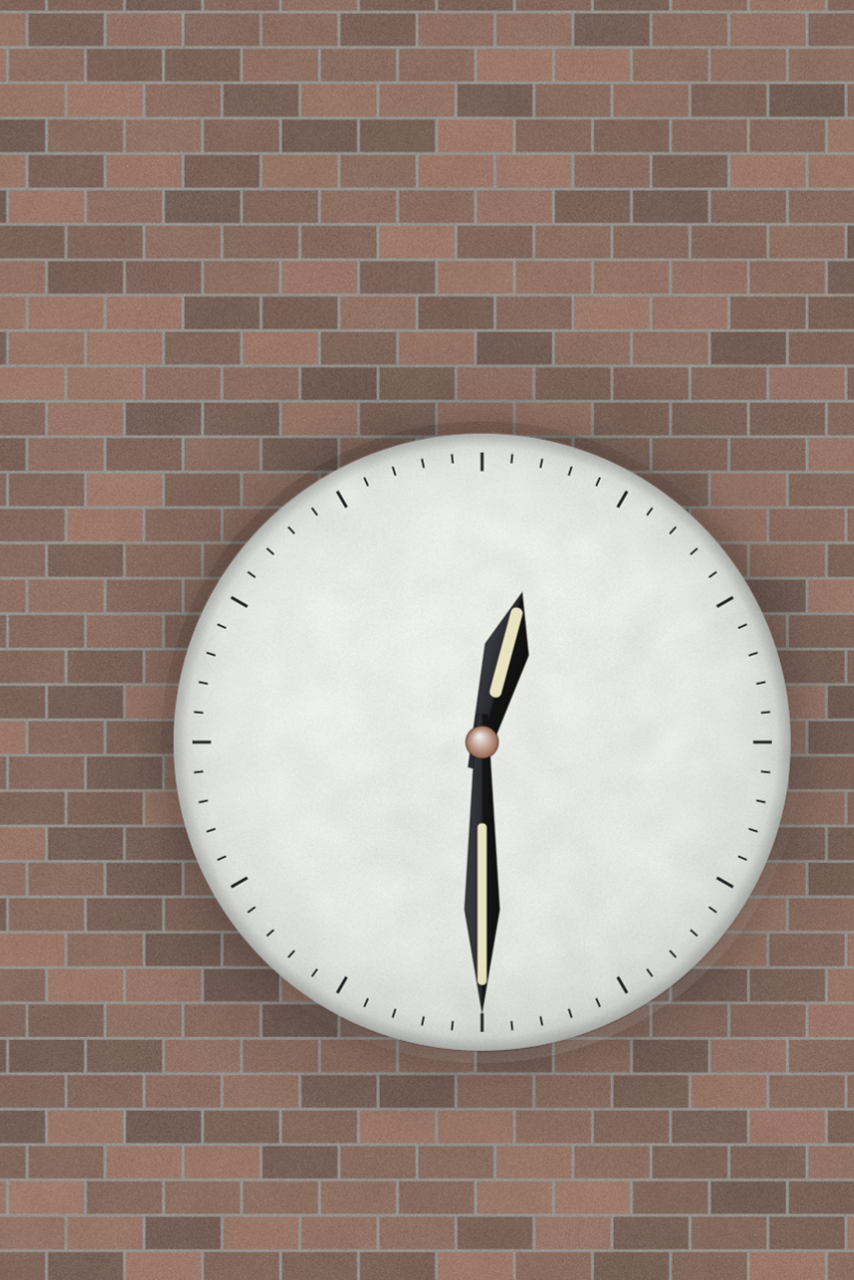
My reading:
12 h 30 min
